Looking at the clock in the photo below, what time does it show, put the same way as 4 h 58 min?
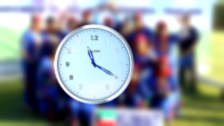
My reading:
11 h 20 min
